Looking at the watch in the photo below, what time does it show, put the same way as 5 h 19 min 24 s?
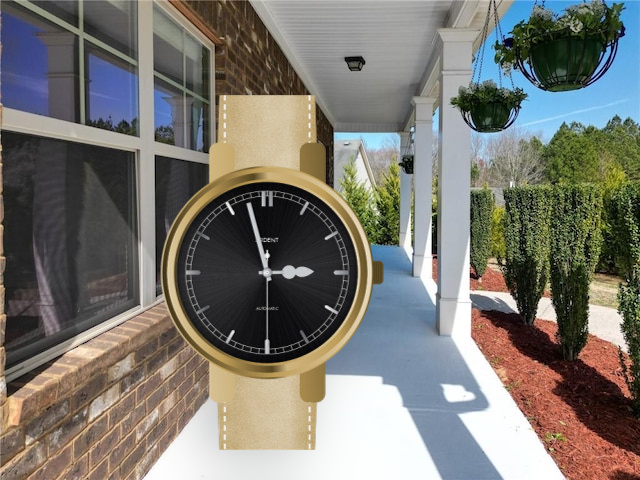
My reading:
2 h 57 min 30 s
